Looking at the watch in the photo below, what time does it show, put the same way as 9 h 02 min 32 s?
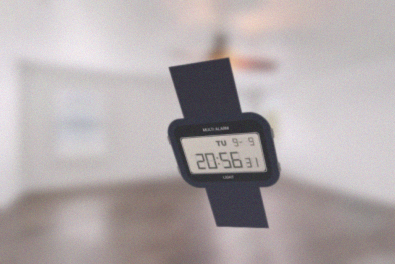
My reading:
20 h 56 min 31 s
